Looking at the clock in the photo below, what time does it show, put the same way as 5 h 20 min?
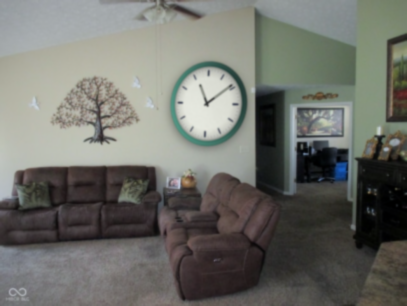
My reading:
11 h 09 min
